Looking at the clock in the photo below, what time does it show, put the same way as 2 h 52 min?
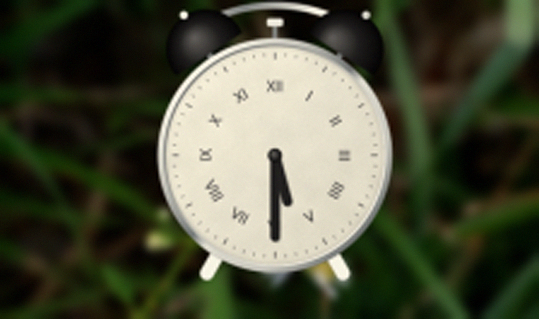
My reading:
5 h 30 min
